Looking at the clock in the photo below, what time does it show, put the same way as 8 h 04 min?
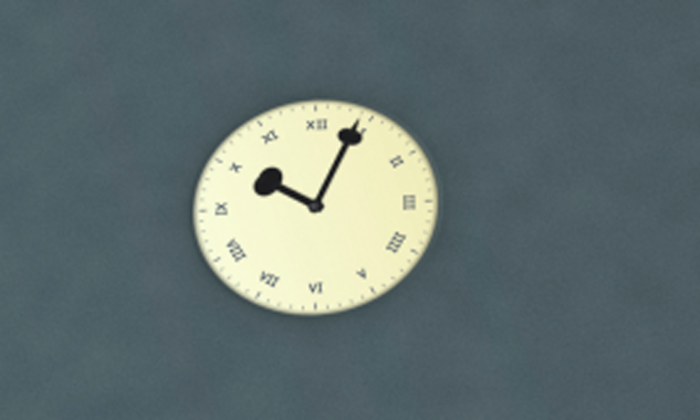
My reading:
10 h 04 min
